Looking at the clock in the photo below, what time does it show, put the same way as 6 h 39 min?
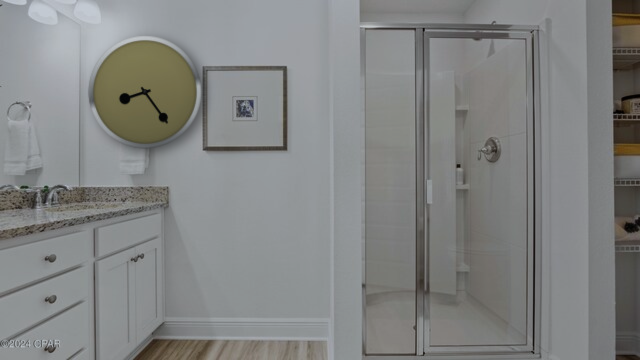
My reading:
8 h 24 min
